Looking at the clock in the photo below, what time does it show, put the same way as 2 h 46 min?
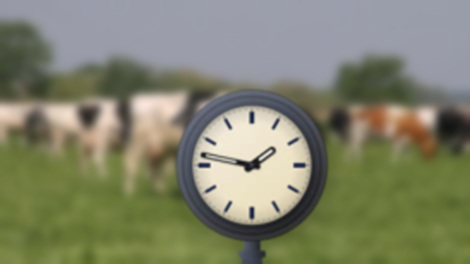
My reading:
1 h 47 min
